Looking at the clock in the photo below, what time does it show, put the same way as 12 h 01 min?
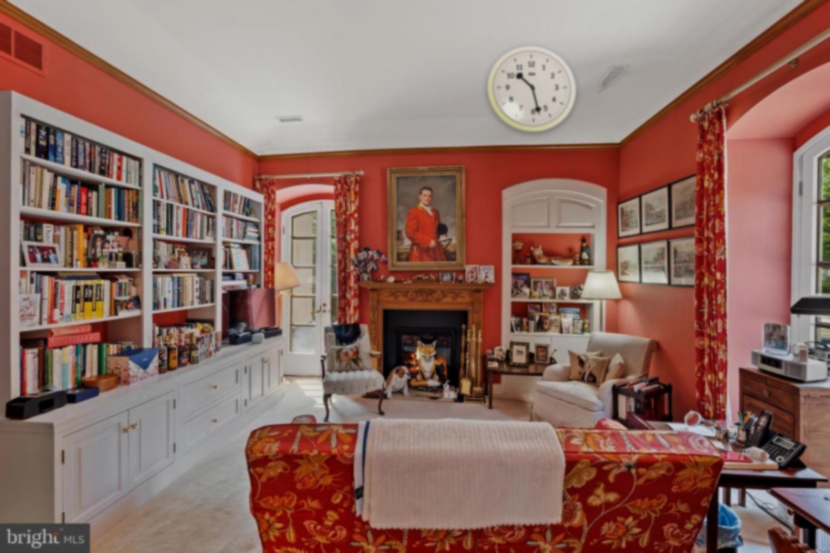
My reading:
10 h 28 min
